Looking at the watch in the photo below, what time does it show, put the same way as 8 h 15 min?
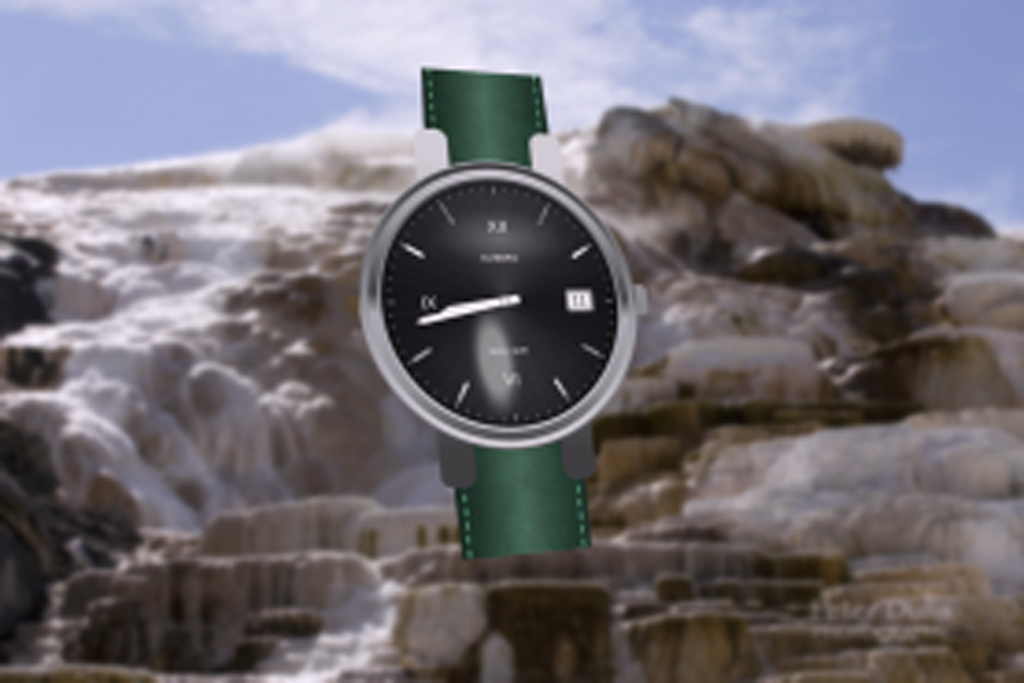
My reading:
8 h 43 min
